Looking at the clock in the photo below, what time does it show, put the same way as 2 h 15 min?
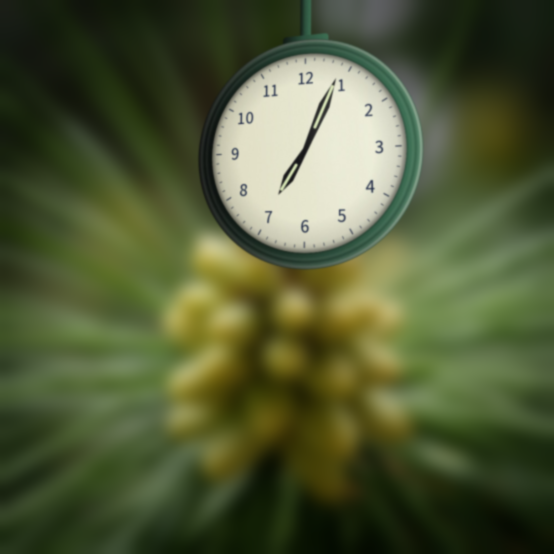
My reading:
7 h 04 min
